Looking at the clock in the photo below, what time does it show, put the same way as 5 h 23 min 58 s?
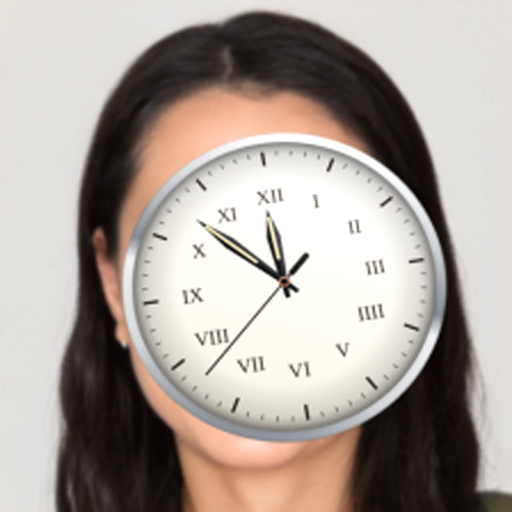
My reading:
11 h 52 min 38 s
